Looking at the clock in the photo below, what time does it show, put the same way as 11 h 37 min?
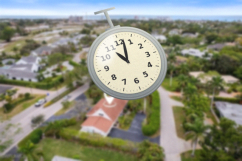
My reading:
11 h 02 min
